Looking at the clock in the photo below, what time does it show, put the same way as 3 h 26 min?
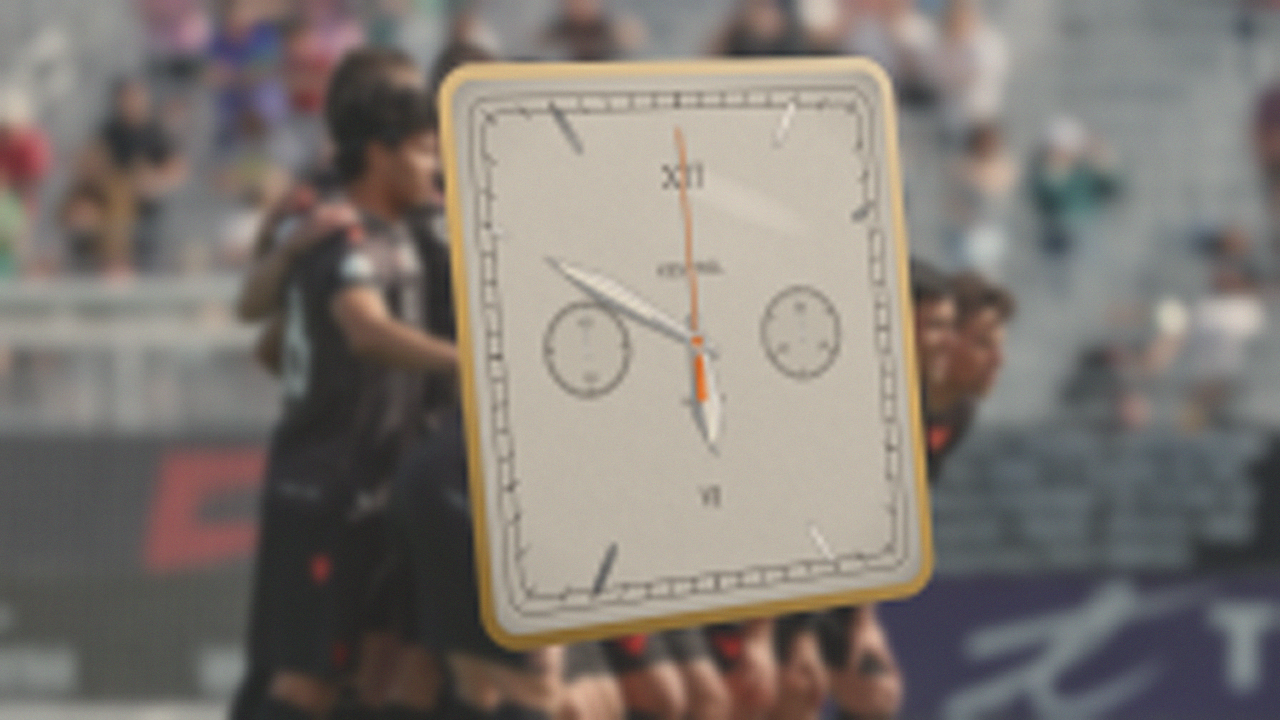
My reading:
5 h 50 min
